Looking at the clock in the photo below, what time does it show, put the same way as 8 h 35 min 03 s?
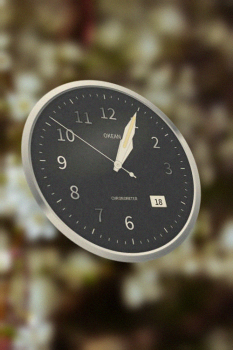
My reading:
1 h 04 min 51 s
